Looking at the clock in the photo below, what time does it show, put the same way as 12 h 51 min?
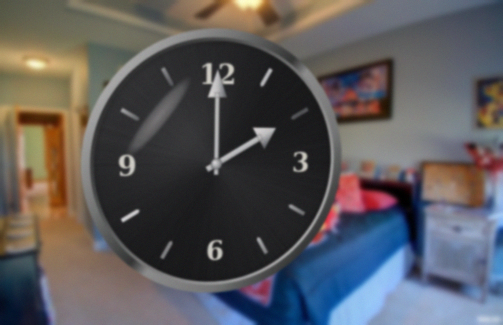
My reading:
2 h 00 min
